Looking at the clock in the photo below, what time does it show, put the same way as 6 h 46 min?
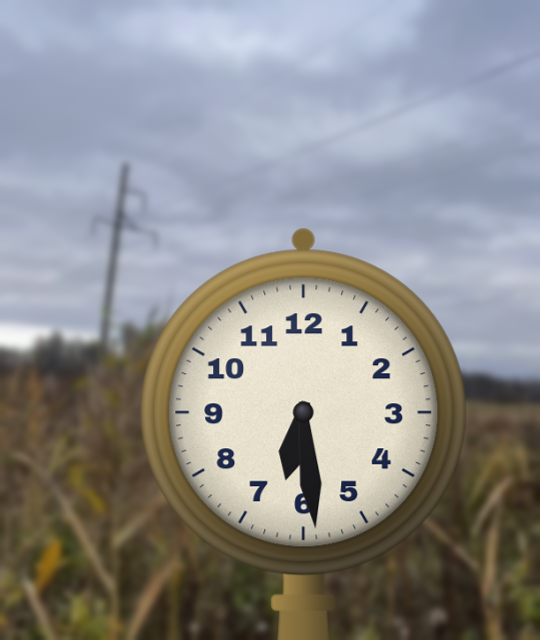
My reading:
6 h 29 min
